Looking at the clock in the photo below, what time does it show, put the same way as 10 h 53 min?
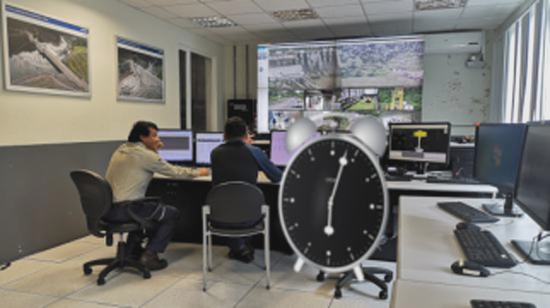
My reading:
6 h 03 min
